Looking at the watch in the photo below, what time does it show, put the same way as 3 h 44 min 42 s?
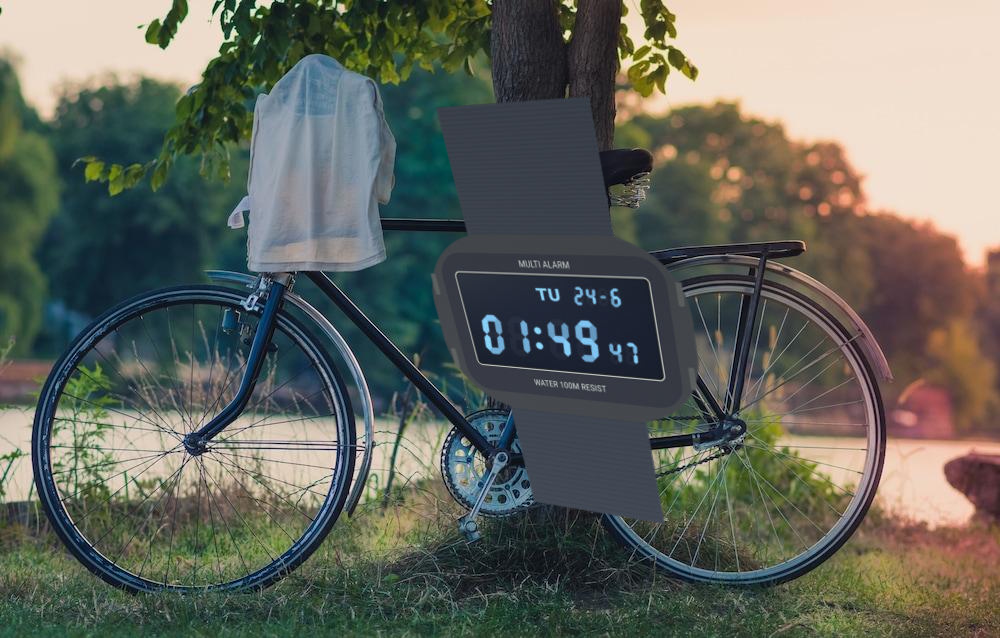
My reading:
1 h 49 min 47 s
